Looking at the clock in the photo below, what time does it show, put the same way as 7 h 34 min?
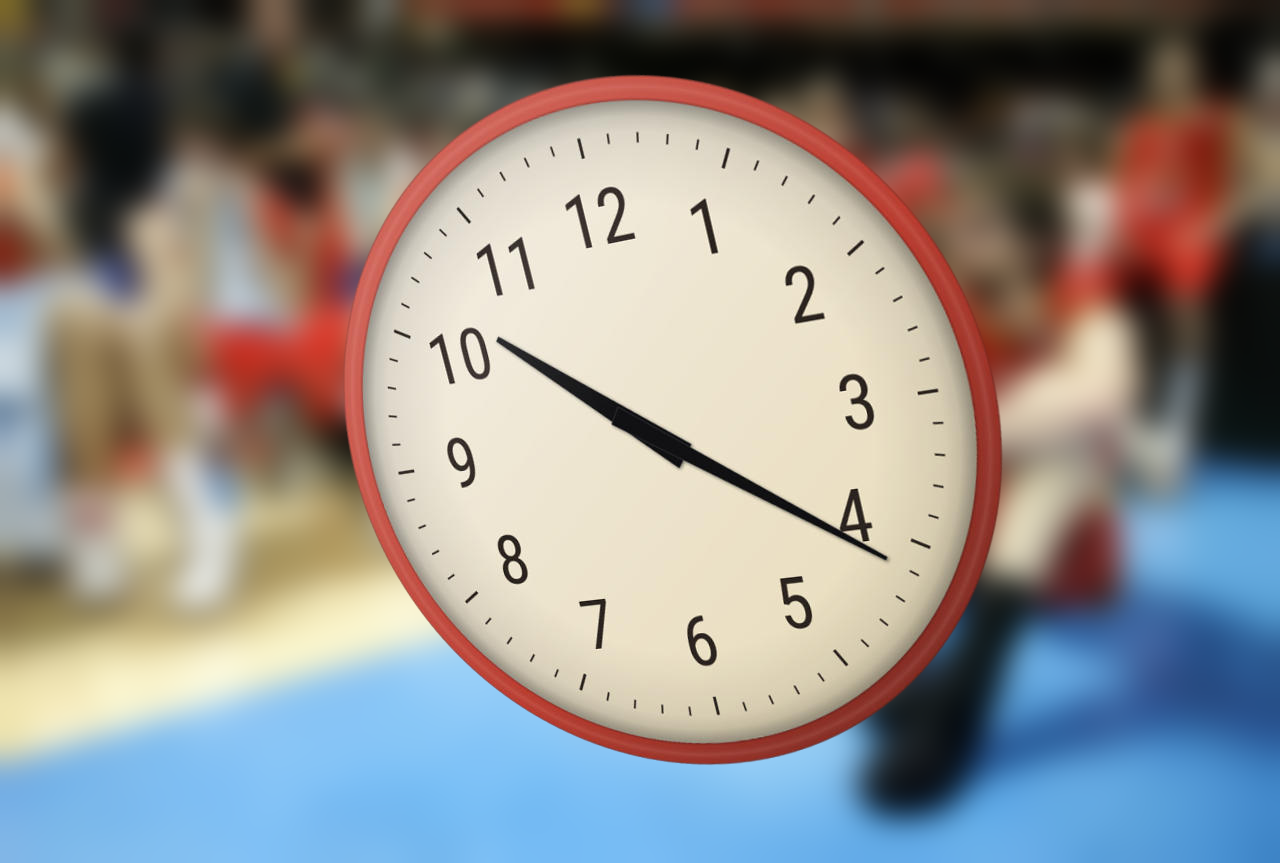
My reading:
10 h 21 min
